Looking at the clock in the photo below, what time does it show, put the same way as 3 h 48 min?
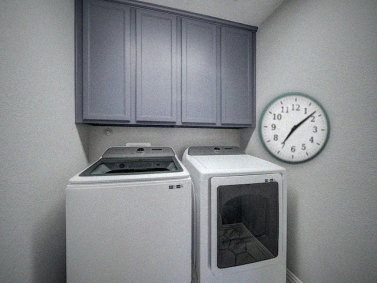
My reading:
7 h 08 min
